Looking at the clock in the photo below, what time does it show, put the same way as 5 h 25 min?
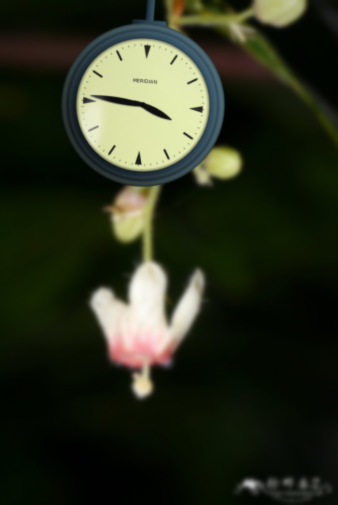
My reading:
3 h 46 min
